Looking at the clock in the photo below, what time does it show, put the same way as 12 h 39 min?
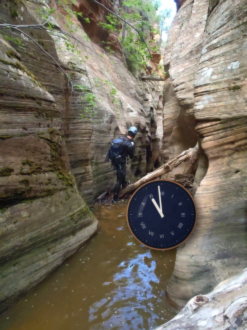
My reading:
10 h 59 min
